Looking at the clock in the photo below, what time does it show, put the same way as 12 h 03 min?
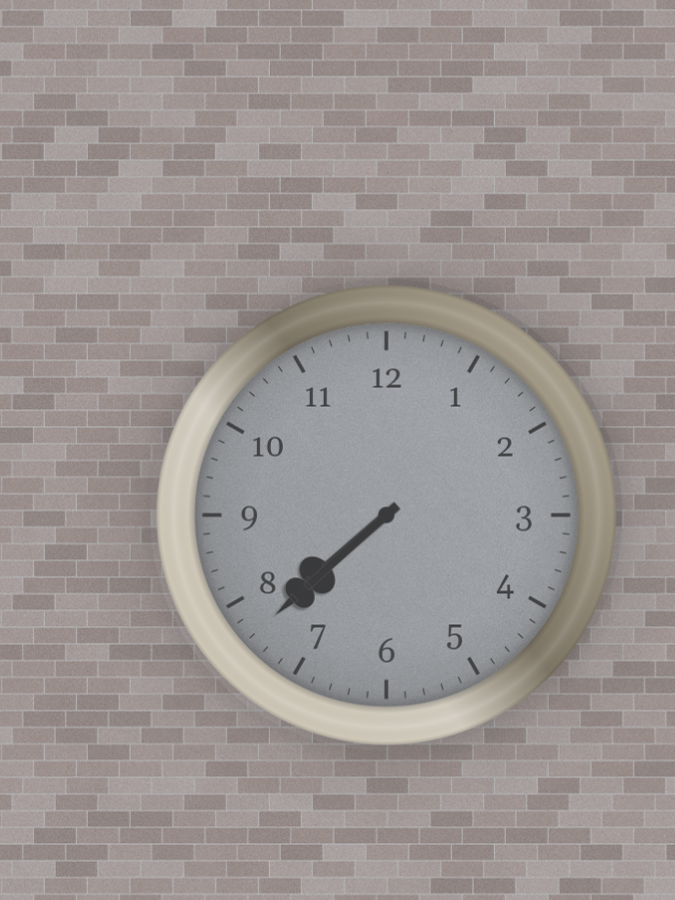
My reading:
7 h 38 min
